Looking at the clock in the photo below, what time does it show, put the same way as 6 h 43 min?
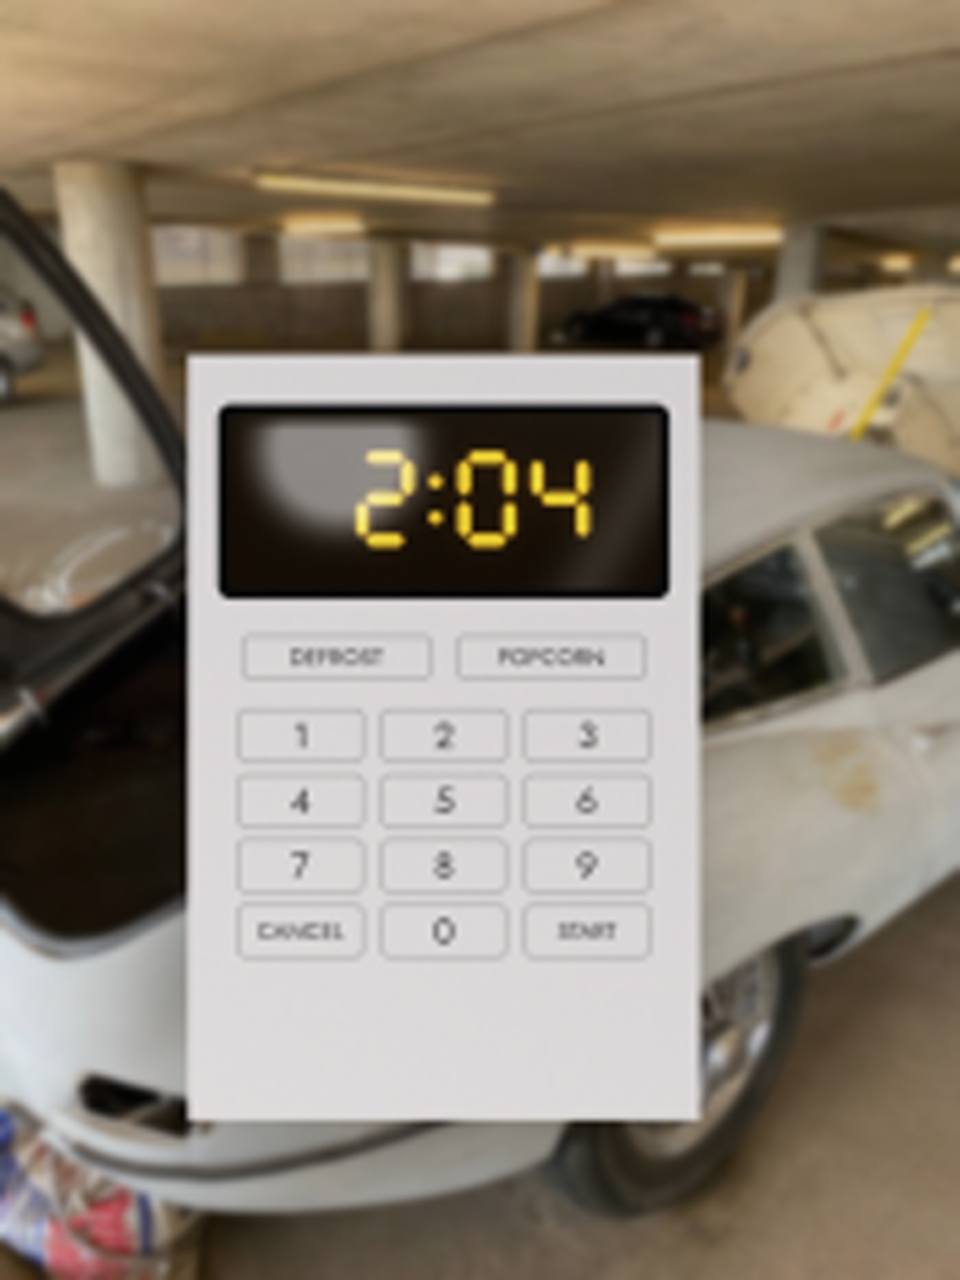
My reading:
2 h 04 min
